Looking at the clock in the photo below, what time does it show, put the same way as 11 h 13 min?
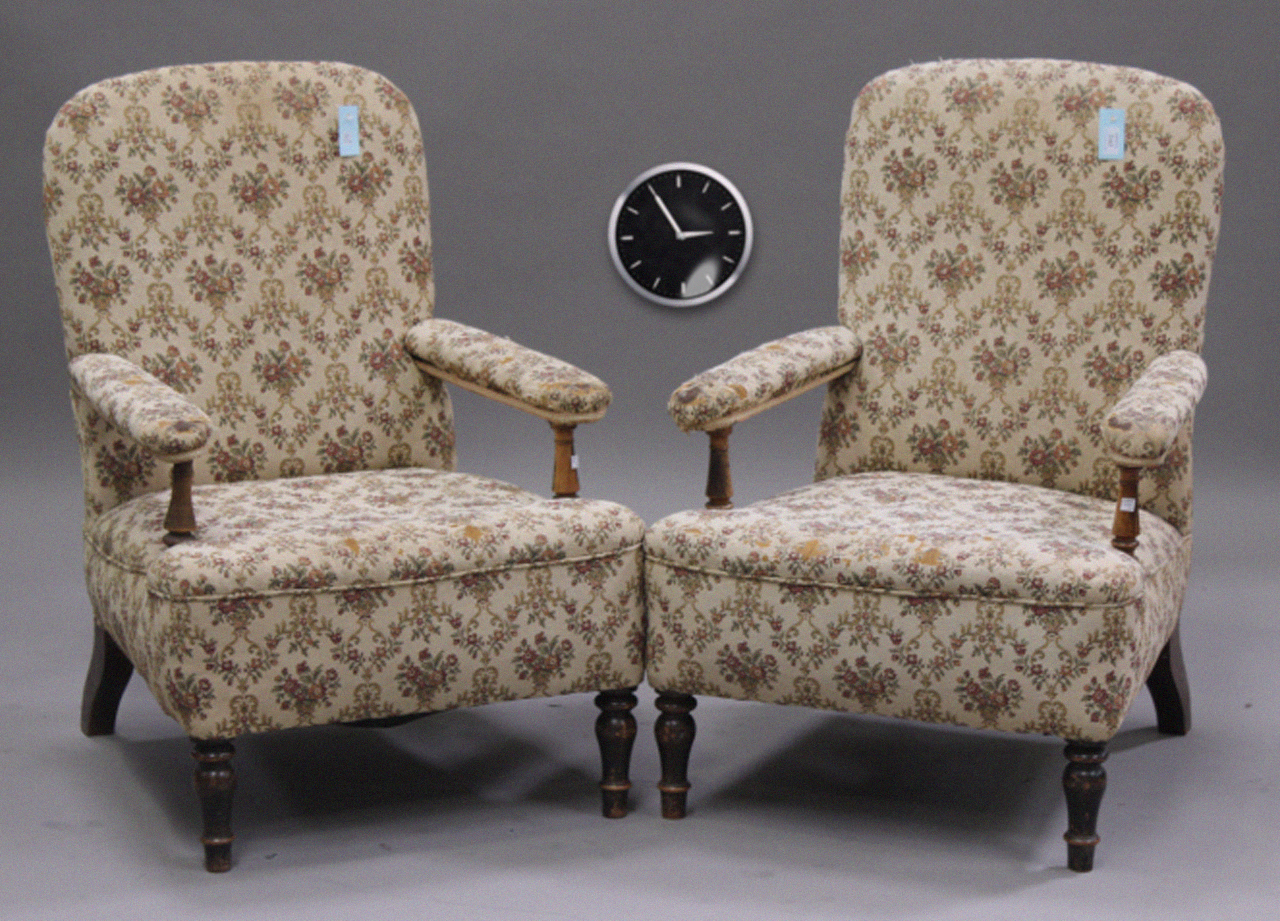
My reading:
2 h 55 min
